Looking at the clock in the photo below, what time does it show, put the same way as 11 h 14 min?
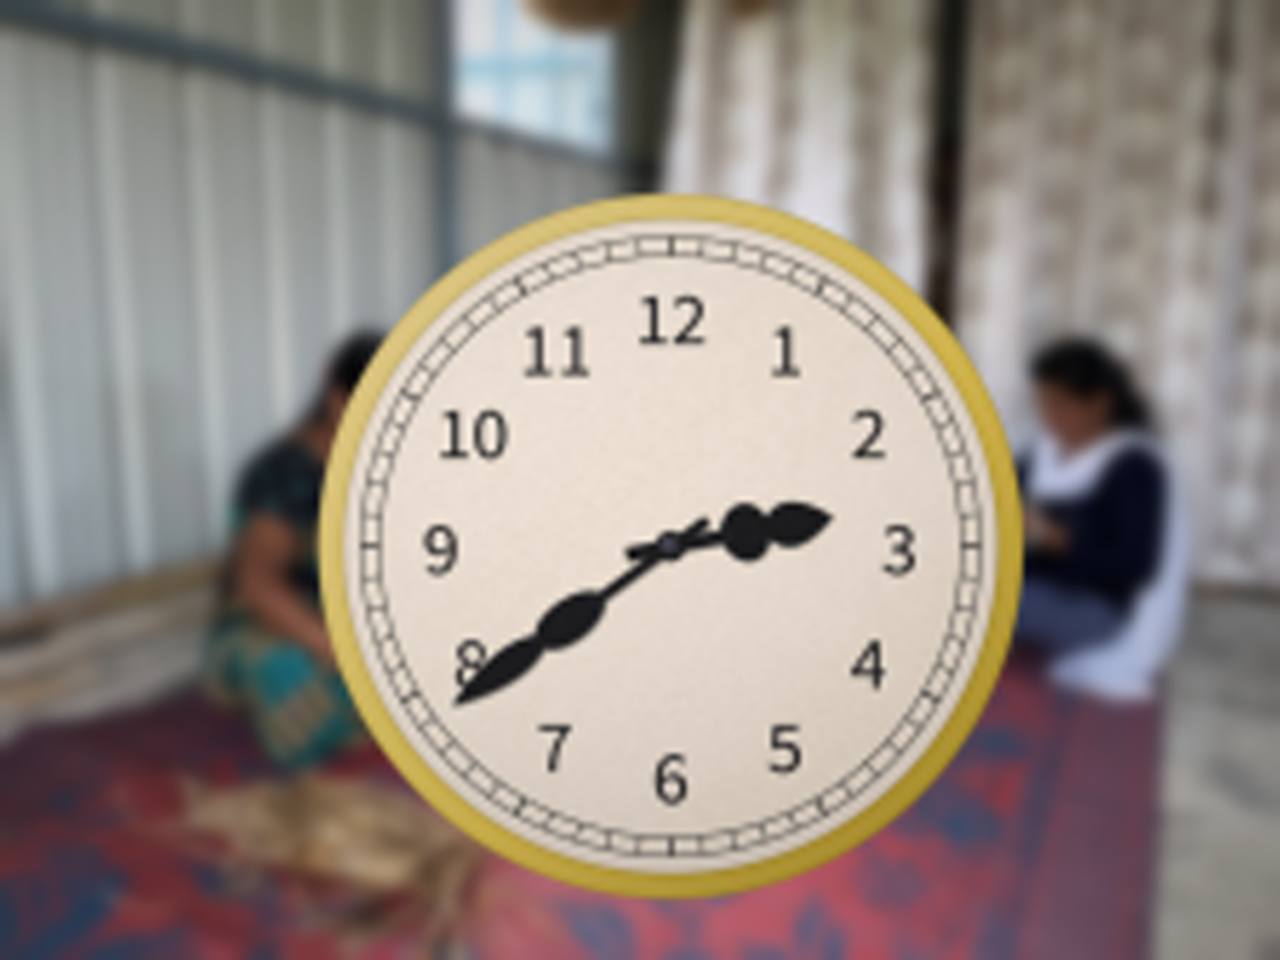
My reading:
2 h 39 min
